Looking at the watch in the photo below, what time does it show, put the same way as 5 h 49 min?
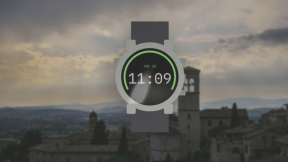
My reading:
11 h 09 min
